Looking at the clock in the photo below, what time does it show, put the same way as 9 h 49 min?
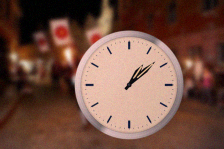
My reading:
1 h 08 min
